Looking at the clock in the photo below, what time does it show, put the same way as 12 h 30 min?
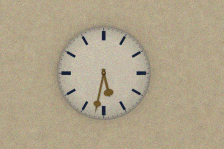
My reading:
5 h 32 min
